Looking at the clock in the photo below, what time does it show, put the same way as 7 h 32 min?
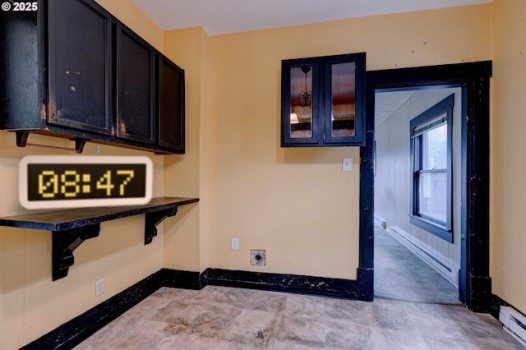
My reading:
8 h 47 min
